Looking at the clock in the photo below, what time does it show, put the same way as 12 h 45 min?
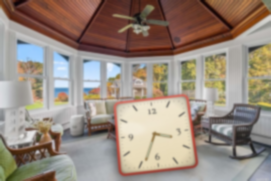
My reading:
3 h 34 min
